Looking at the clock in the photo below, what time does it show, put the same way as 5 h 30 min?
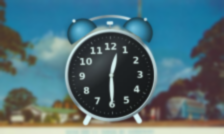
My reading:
12 h 30 min
